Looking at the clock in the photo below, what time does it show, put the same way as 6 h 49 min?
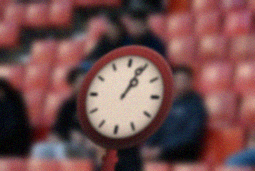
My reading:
1 h 04 min
